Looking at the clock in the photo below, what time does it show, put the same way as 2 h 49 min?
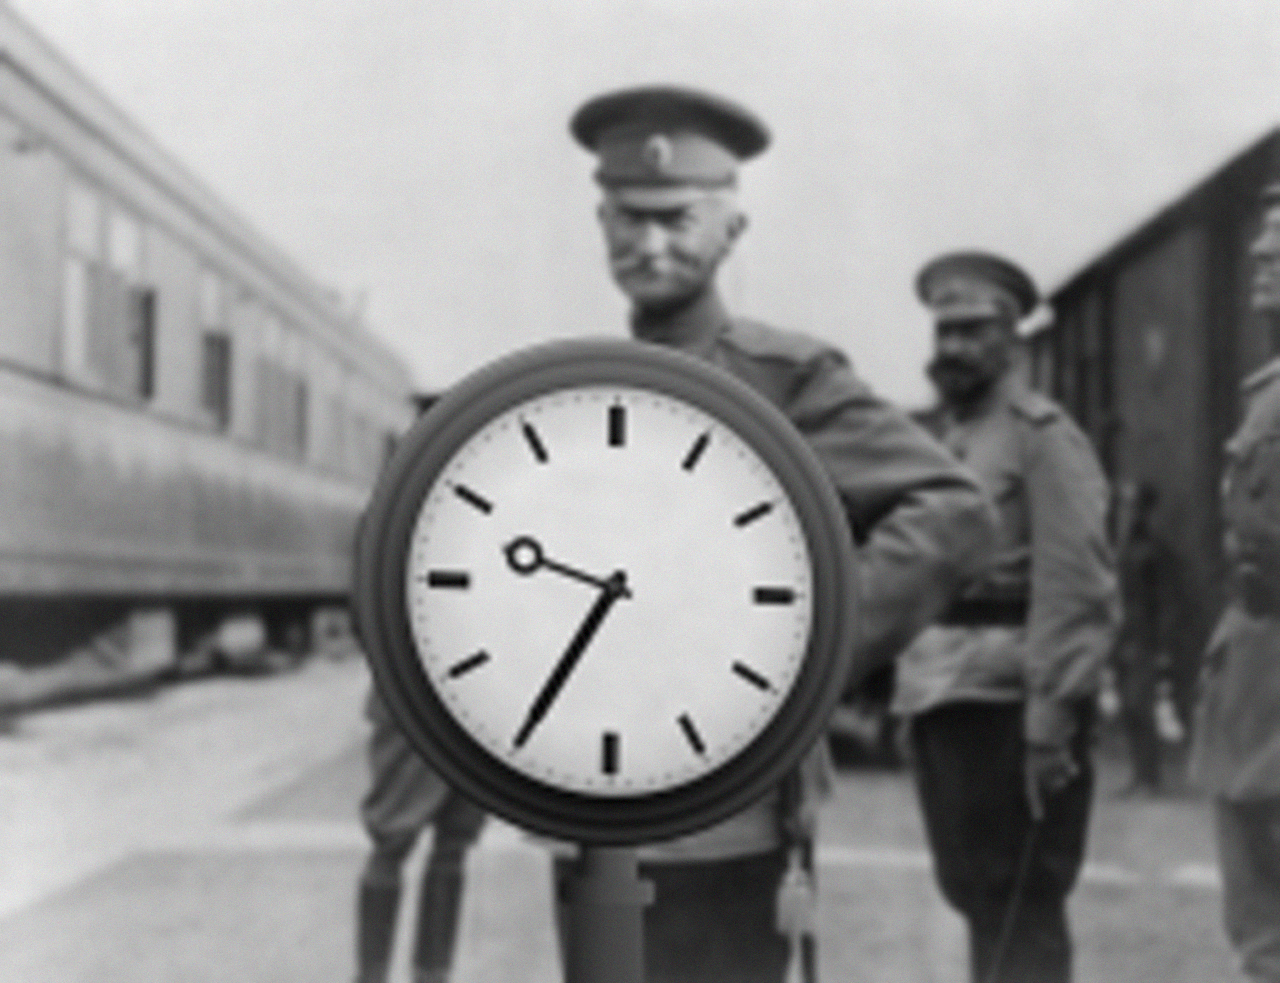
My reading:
9 h 35 min
